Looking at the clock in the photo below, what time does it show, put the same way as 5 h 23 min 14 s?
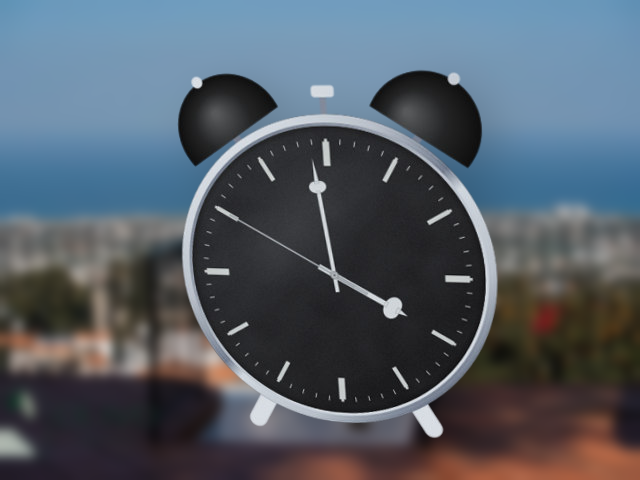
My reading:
3 h 58 min 50 s
